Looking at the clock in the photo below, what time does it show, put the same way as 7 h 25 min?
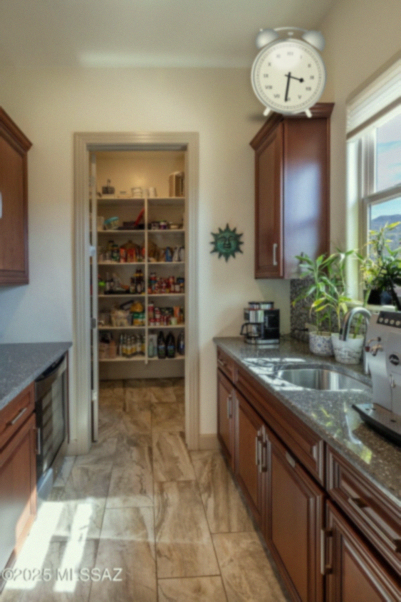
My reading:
3 h 31 min
